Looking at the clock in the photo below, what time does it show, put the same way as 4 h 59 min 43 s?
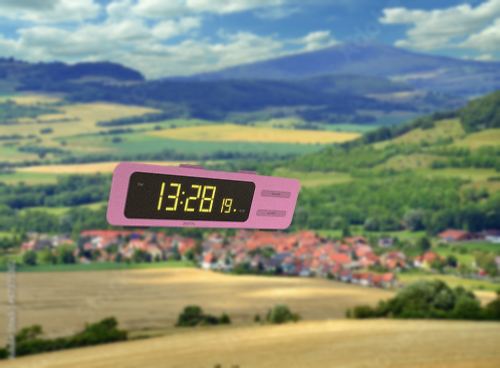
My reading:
13 h 28 min 19 s
